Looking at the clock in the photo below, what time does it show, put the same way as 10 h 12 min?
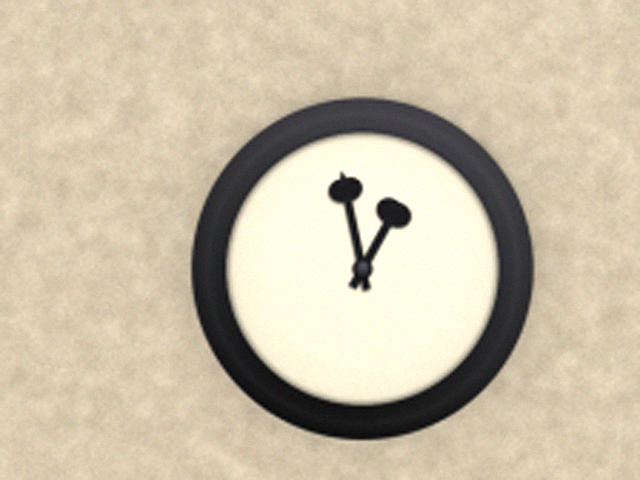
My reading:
12 h 58 min
